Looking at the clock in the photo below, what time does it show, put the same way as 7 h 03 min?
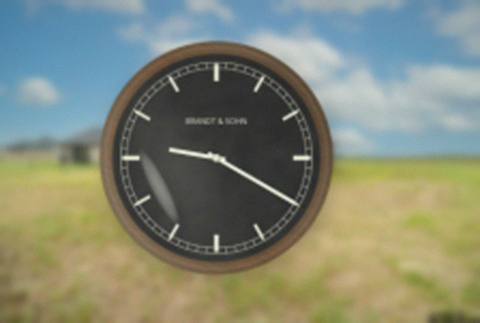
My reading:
9 h 20 min
